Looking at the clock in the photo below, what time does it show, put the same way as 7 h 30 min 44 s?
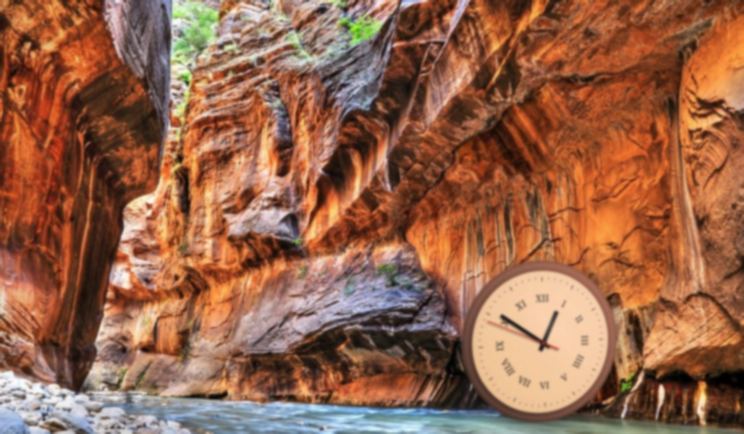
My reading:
12 h 50 min 49 s
